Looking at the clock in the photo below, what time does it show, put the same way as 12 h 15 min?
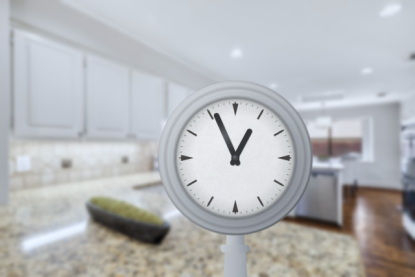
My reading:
12 h 56 min
